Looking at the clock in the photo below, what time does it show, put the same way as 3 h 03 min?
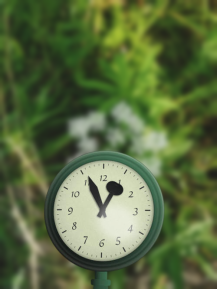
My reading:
12 h 56 min
